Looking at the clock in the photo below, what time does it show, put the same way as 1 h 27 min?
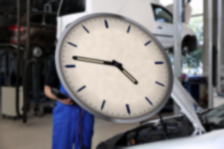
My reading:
4 h 47 min
